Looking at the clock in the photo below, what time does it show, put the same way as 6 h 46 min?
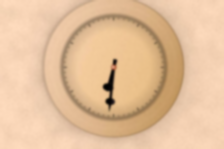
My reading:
6 h 31 min
